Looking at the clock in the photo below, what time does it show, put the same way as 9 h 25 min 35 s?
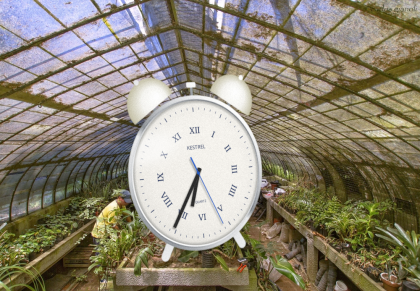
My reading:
6 h 35 min 26 s
